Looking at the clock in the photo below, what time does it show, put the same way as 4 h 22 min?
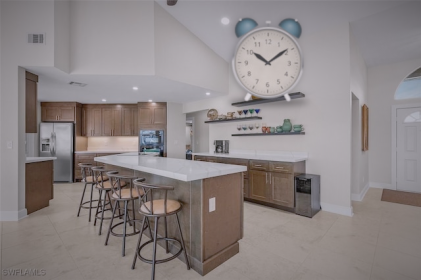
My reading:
10 h 09 min
